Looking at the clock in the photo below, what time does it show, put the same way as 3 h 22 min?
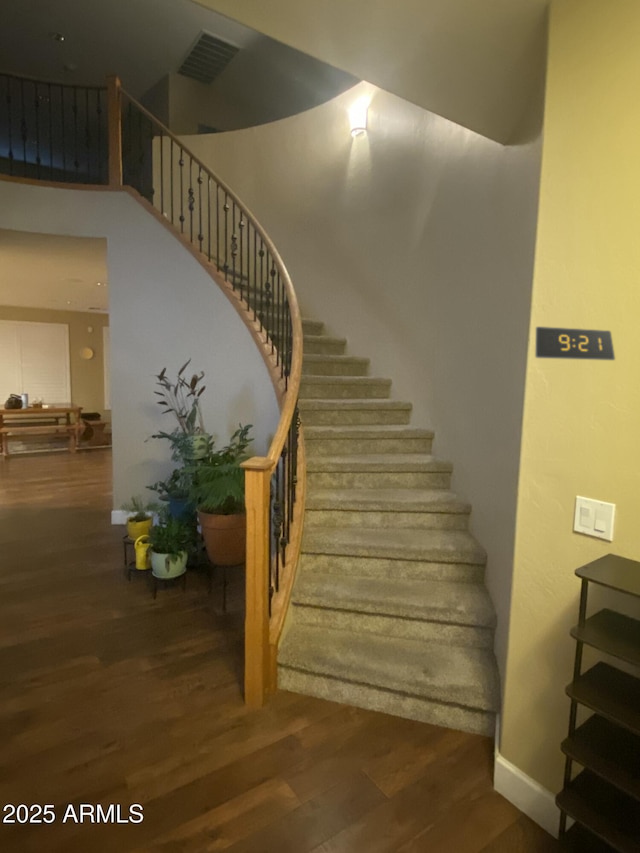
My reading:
9 h 21 min
